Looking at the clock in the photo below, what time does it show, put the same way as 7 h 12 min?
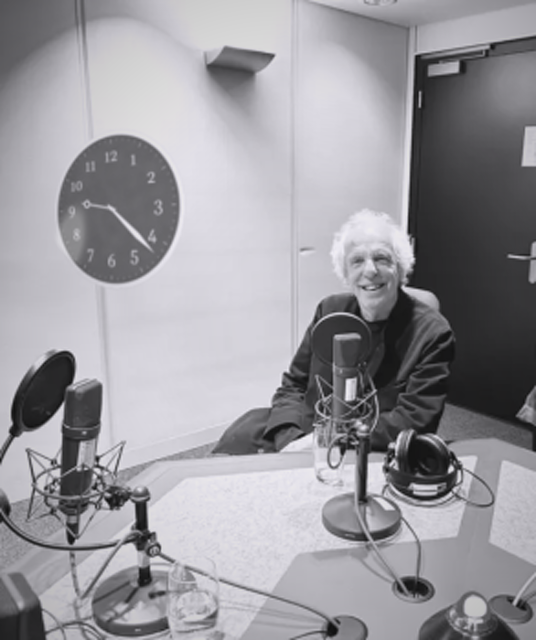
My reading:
9 h 22 min
